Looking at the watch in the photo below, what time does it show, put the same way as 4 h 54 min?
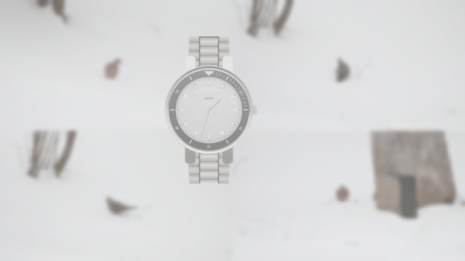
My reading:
1 h 33 min
